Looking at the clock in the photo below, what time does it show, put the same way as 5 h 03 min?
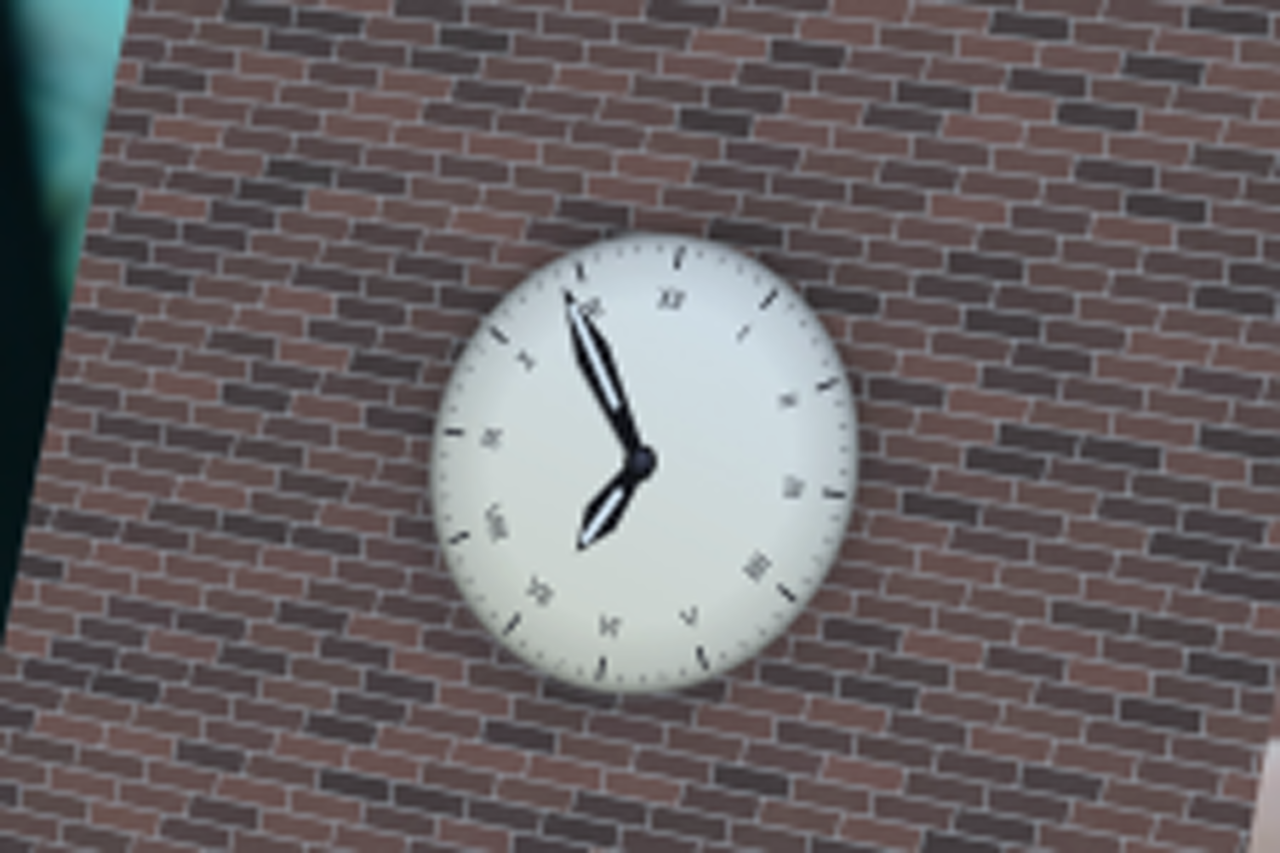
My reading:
6 h 54 min
